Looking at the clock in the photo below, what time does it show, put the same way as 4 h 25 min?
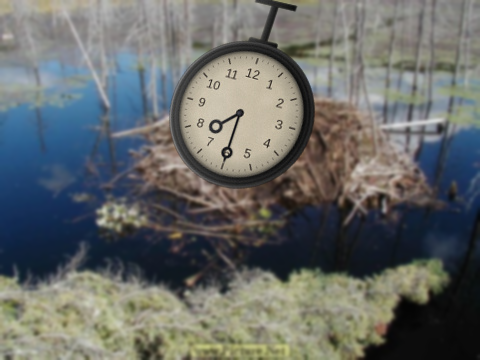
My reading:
7 h 30 min
